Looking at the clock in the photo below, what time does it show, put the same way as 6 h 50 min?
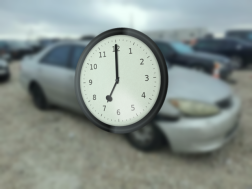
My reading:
7 h 00 min
